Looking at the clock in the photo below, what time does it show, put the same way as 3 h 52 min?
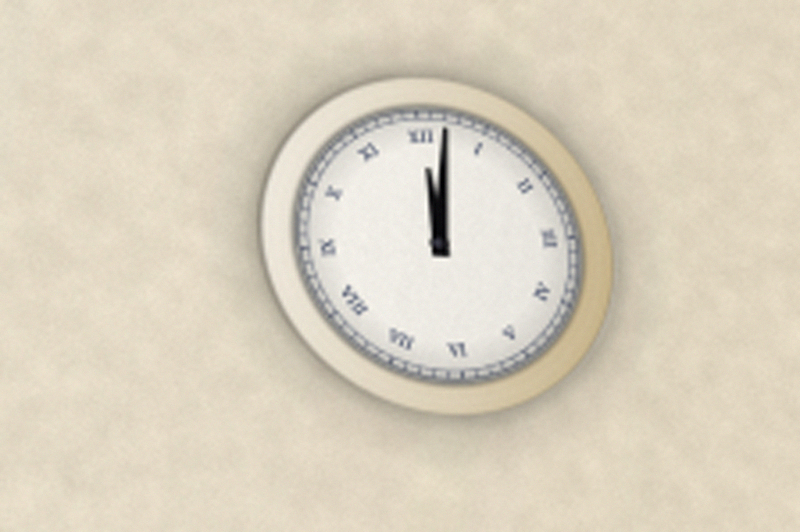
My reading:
12 h 02 min
